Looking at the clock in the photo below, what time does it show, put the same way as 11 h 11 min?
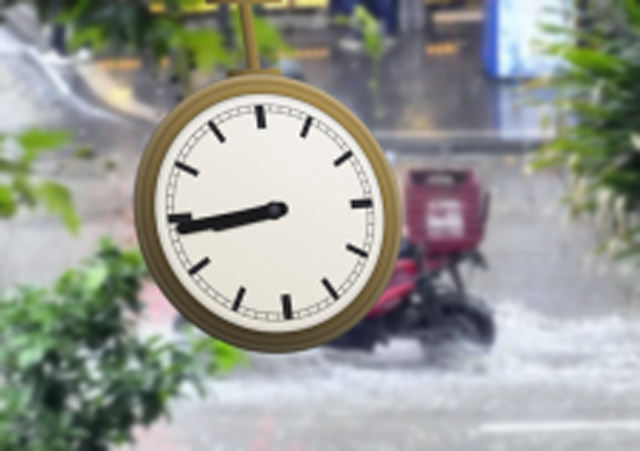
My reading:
8 h 44 min
